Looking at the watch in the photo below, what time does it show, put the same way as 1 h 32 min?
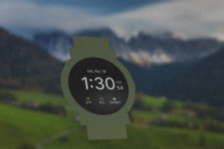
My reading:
1 h 30 min
